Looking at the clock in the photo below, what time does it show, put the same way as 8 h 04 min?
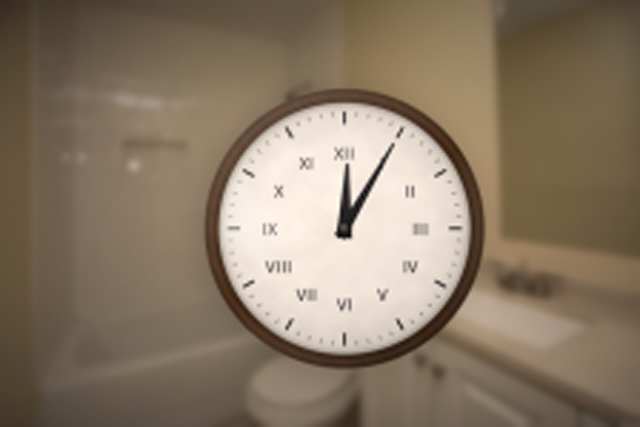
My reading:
12 h 05 min
